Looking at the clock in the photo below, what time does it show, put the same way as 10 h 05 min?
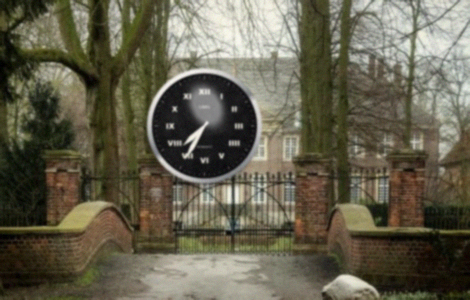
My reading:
7 h 35 min
